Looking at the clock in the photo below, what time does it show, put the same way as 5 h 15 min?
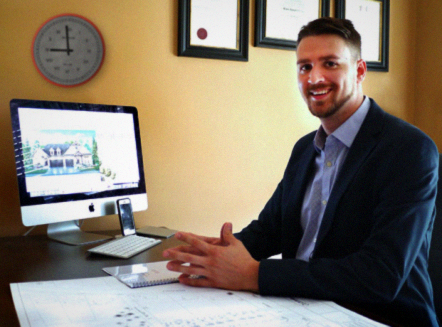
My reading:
8 h 59 min
